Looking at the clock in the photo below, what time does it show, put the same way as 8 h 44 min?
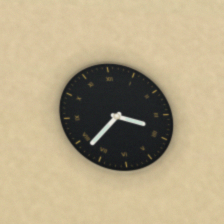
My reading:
3 h 38 min
